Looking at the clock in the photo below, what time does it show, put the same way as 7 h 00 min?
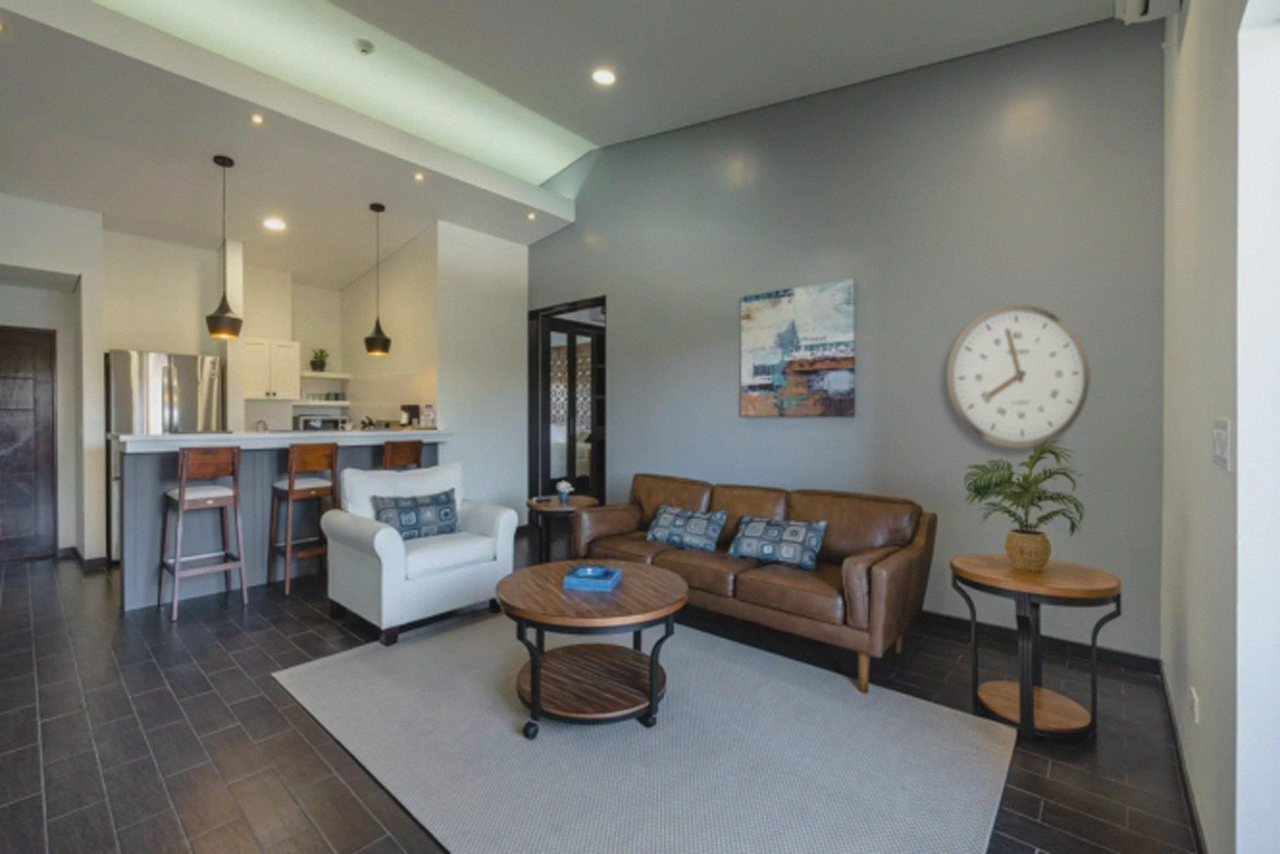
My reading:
7 h 58 min
